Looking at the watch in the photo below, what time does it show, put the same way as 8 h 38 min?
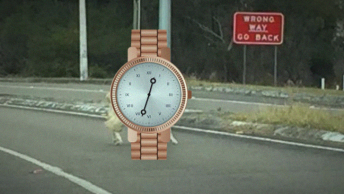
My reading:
12 h 33 min
